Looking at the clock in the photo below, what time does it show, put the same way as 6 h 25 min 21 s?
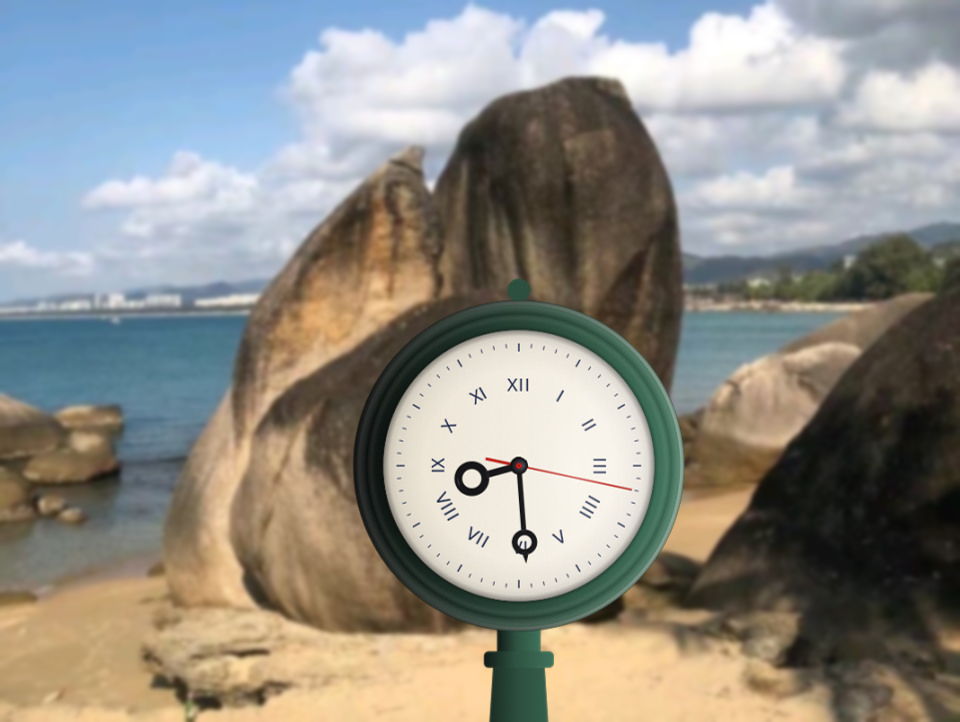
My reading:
8 h 29 min 17 s
